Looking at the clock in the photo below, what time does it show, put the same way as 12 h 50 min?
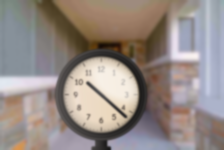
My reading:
10 h 22 min
